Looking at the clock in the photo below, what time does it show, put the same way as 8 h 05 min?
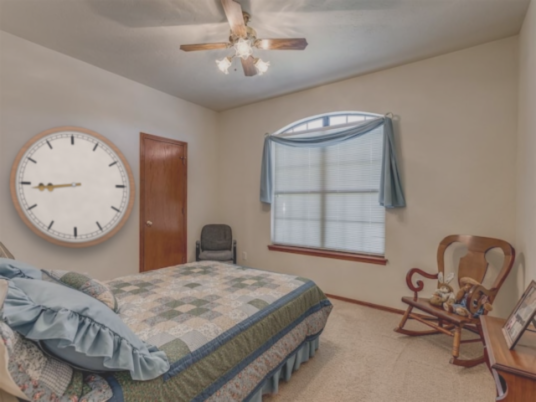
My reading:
8 h 44 min
